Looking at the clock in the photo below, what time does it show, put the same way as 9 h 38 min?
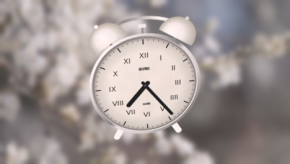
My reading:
7 h 24 min
